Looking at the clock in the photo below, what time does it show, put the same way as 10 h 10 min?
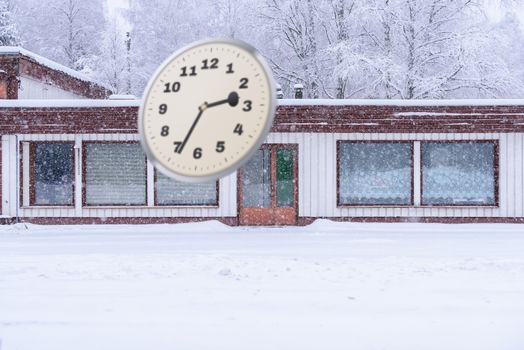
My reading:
2 h 34 min
